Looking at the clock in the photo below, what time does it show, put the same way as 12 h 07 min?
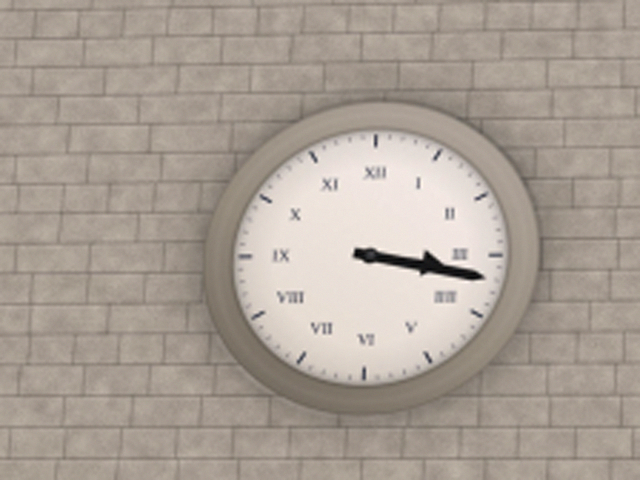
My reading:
3 h 17 min
